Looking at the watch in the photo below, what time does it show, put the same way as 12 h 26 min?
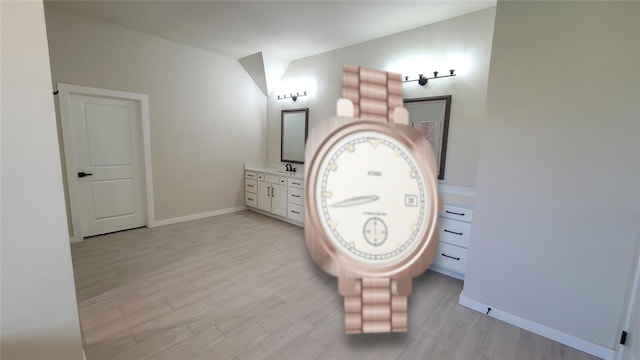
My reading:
8 h 43 min
